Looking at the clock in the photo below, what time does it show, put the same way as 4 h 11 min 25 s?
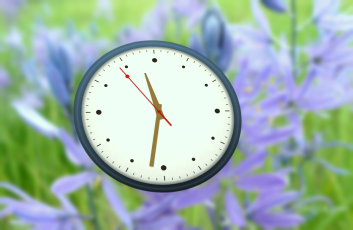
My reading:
11 h 31 min 54 s
